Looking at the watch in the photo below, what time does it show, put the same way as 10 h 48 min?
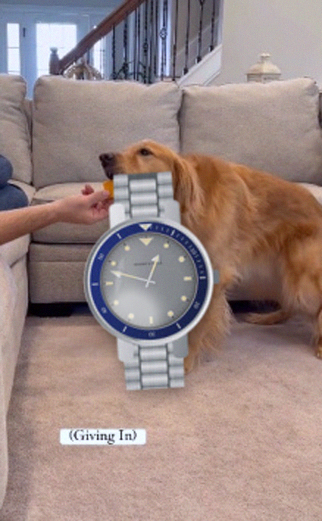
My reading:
12 h 48 min
